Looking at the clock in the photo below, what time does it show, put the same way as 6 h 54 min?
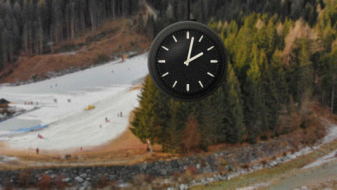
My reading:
2 h 02 min
